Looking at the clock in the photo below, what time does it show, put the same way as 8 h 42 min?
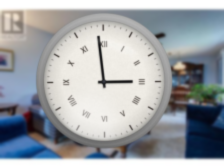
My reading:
2 h 59 min
